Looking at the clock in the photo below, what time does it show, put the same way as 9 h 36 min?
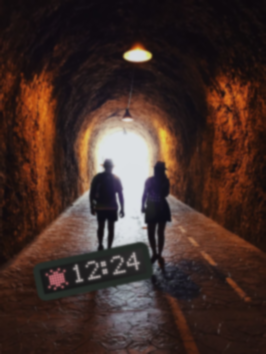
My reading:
12 h 24 min
